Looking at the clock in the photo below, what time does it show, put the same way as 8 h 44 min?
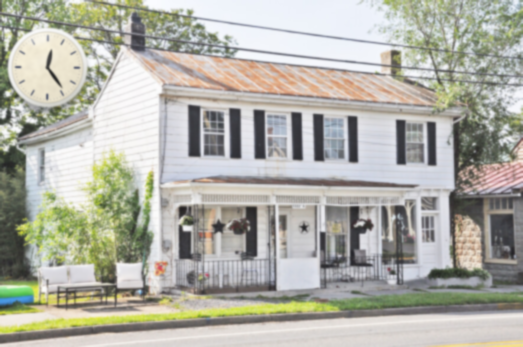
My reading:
12 h 24 min
